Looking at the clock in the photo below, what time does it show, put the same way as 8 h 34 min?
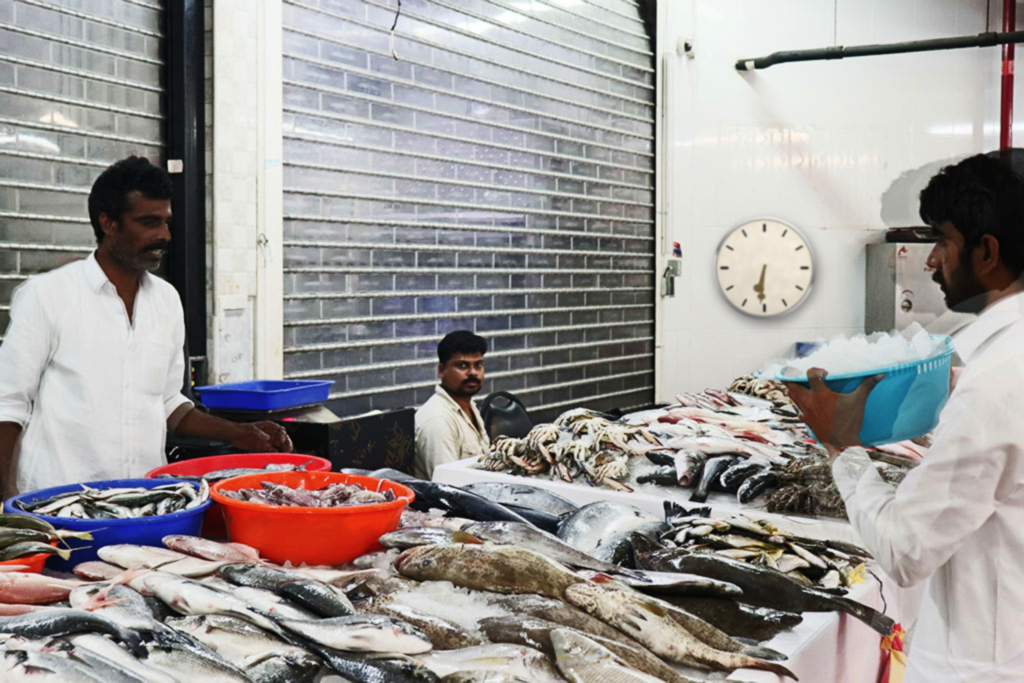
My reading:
6 h 31 min
